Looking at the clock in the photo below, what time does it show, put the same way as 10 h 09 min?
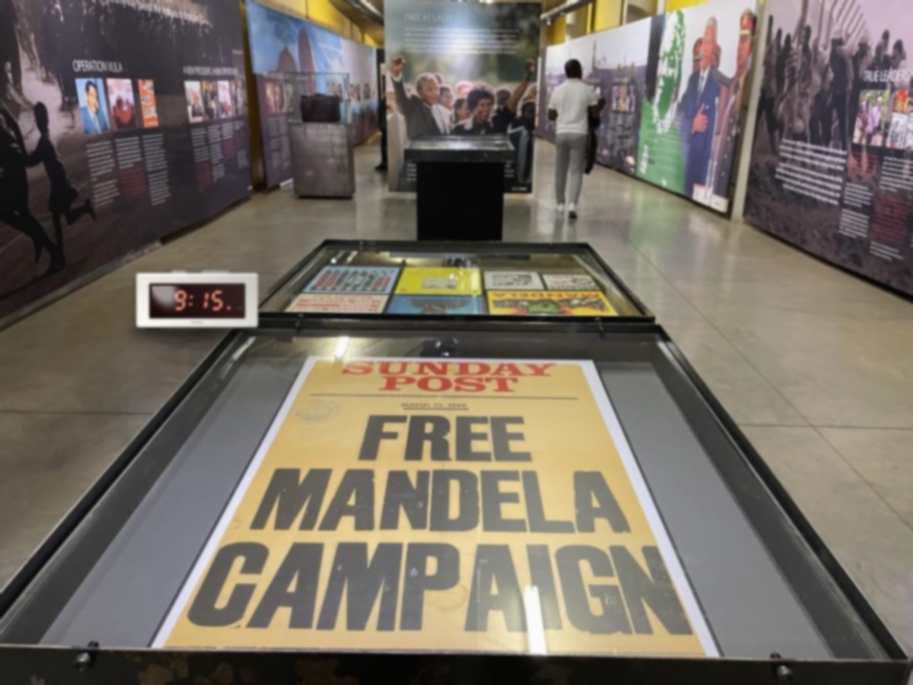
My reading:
9 h 15 min
